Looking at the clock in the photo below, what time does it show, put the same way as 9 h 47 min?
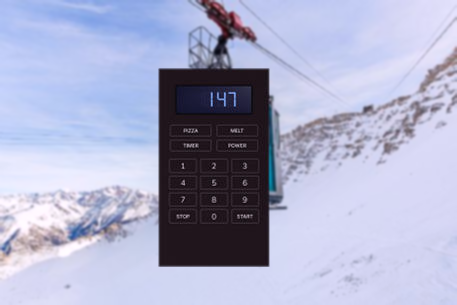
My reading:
1 h 47 min
